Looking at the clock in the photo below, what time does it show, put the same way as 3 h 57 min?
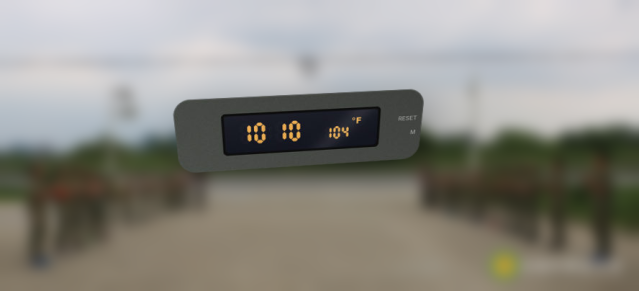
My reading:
10 h 10 min
